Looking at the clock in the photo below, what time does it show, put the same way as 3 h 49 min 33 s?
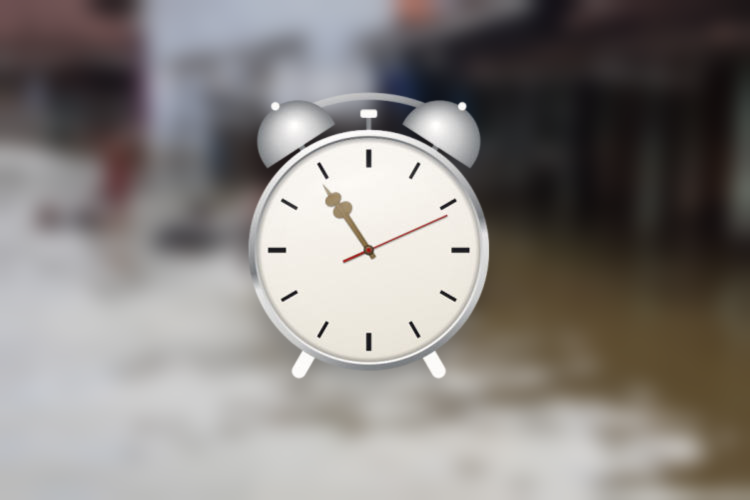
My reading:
10 h 54 min 11 s
